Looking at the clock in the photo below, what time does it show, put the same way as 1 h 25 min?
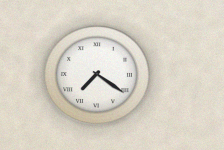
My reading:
7 h 21 min
